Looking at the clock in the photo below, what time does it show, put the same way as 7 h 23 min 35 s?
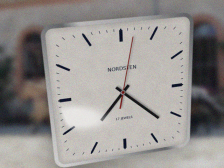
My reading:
7 h 22 min 02 s
